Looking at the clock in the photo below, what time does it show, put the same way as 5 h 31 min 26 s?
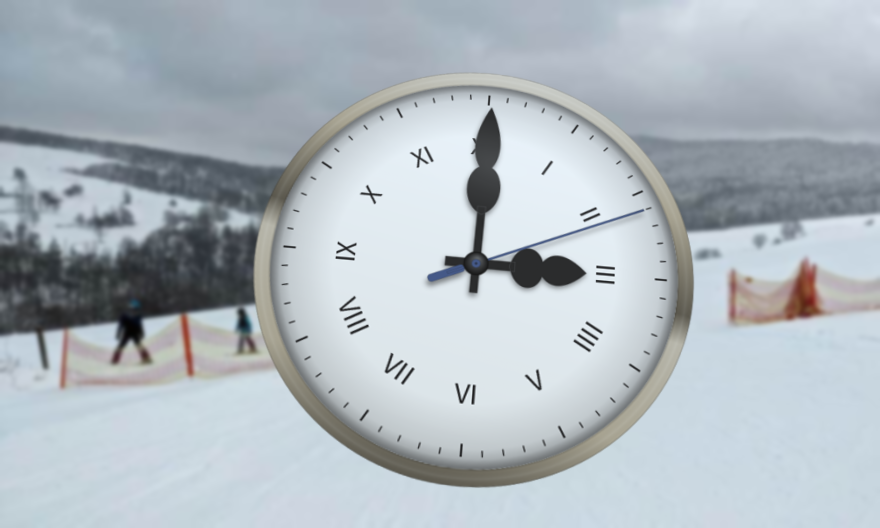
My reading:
3 h 00 min 11 s
